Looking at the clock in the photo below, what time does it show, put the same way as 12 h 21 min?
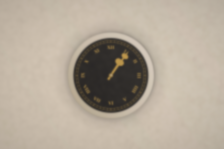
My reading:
1 h 06 min
